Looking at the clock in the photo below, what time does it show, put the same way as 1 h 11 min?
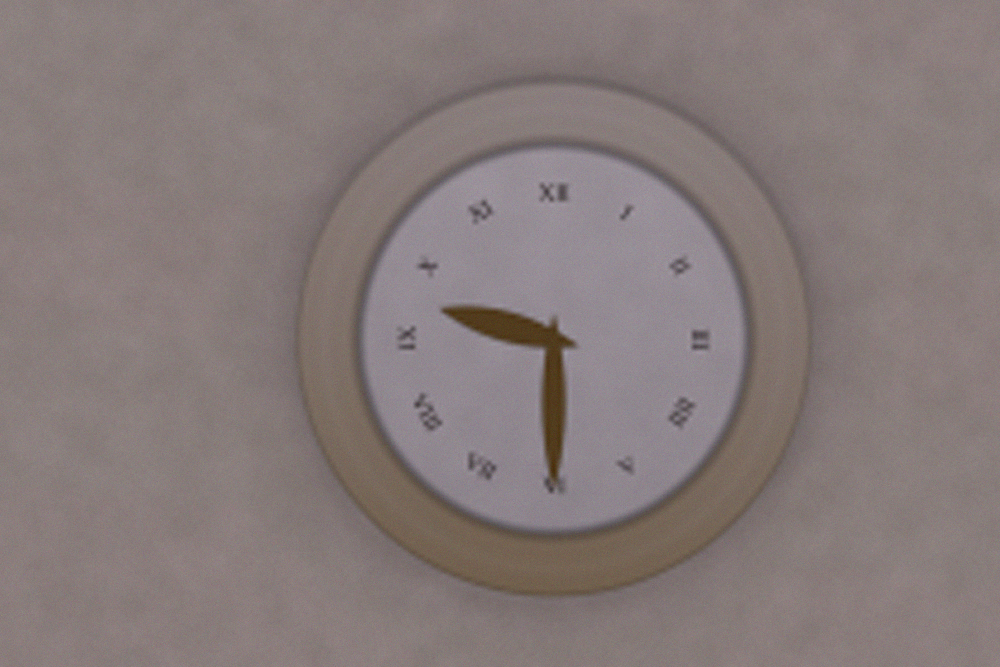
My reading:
9 h 30 min
